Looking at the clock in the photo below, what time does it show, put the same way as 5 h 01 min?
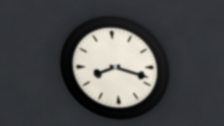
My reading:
8 h 18 min
